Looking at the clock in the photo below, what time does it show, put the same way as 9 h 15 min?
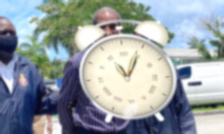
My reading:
11 h 04 min
